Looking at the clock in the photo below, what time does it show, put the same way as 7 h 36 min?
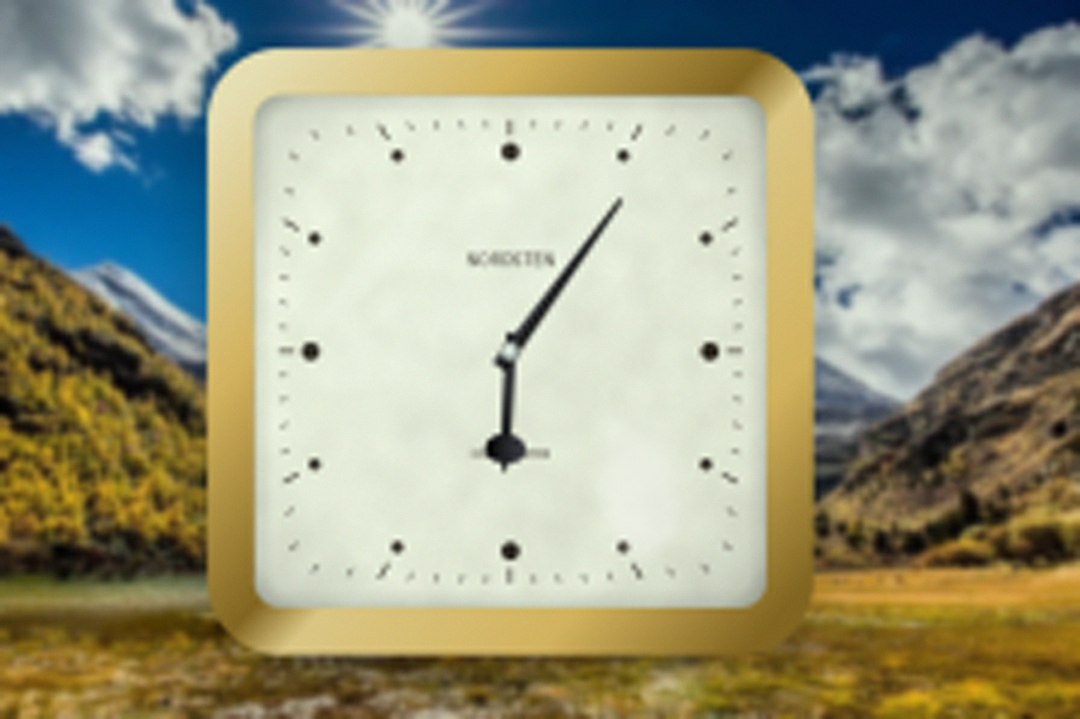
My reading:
6 h 06 min
